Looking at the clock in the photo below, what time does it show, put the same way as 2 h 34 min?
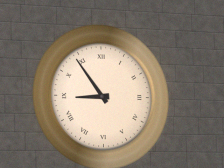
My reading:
8 h 54 min
